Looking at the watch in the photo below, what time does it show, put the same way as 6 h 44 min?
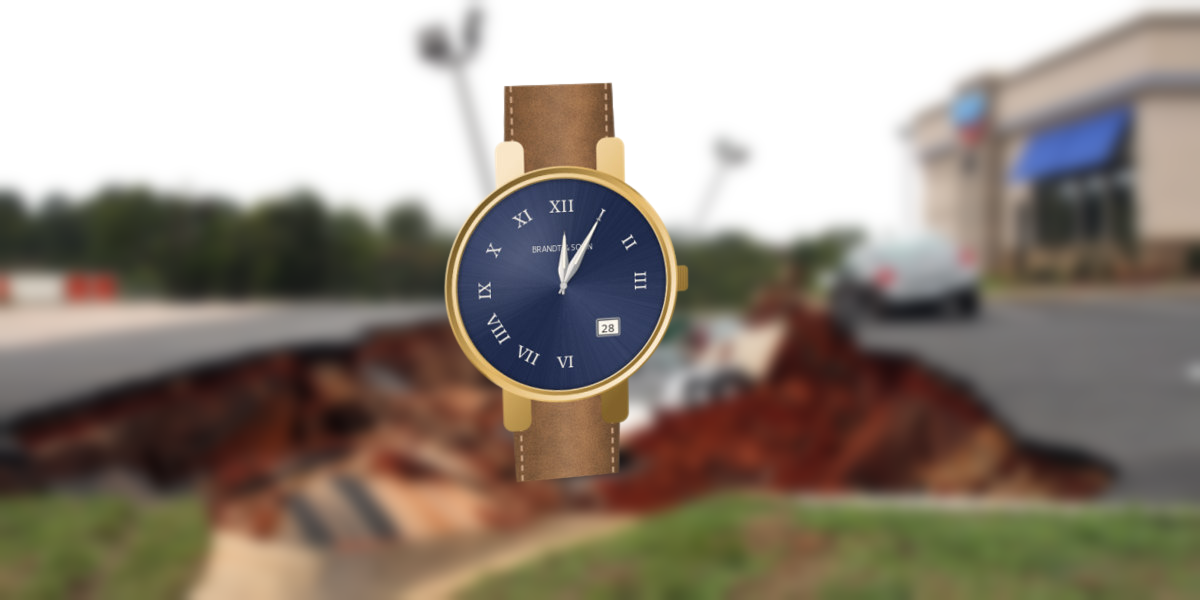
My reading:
12 h 05 min
